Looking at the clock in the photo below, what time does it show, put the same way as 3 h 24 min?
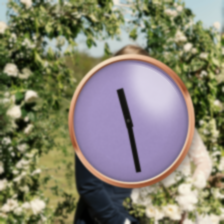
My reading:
11 h 28 min
